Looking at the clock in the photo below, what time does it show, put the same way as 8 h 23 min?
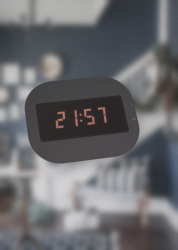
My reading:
21 h 57 min
